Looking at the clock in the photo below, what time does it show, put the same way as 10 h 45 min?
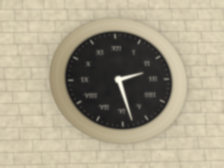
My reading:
2 h 28 min
